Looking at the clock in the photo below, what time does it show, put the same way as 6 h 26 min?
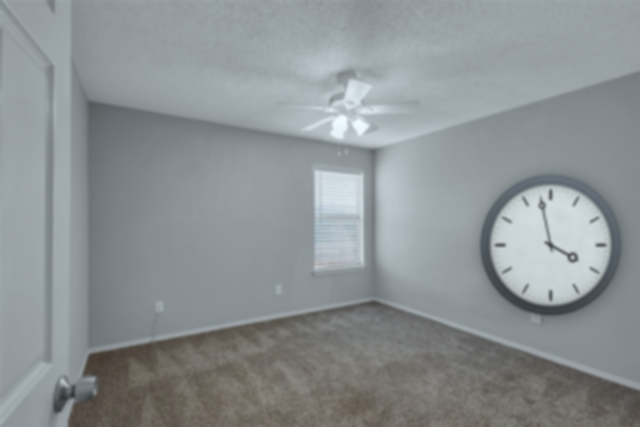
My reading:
3 h 58 min
